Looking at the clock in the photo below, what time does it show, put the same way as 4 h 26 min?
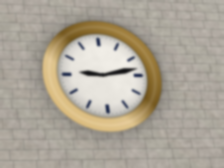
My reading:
9 h 13 min
